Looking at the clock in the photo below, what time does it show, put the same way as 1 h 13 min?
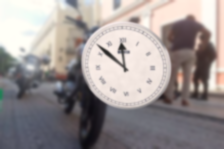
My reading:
11 h 52 min
